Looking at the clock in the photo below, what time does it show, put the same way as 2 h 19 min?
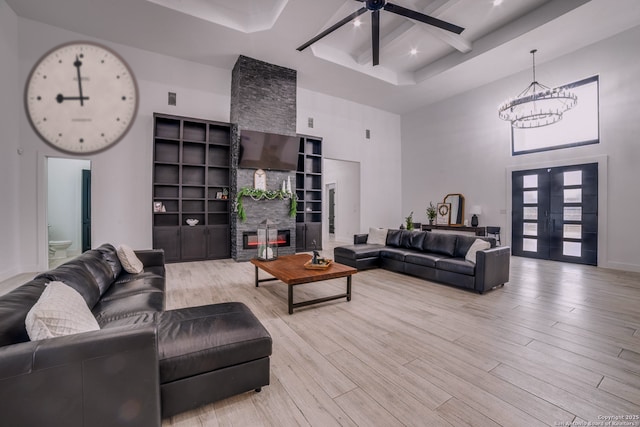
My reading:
8 h 59 min
